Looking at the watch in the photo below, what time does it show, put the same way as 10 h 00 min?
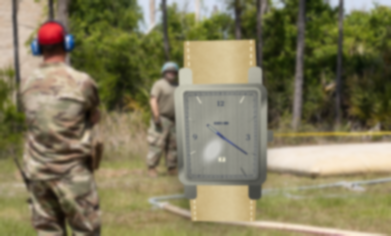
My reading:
10 h 21 min
